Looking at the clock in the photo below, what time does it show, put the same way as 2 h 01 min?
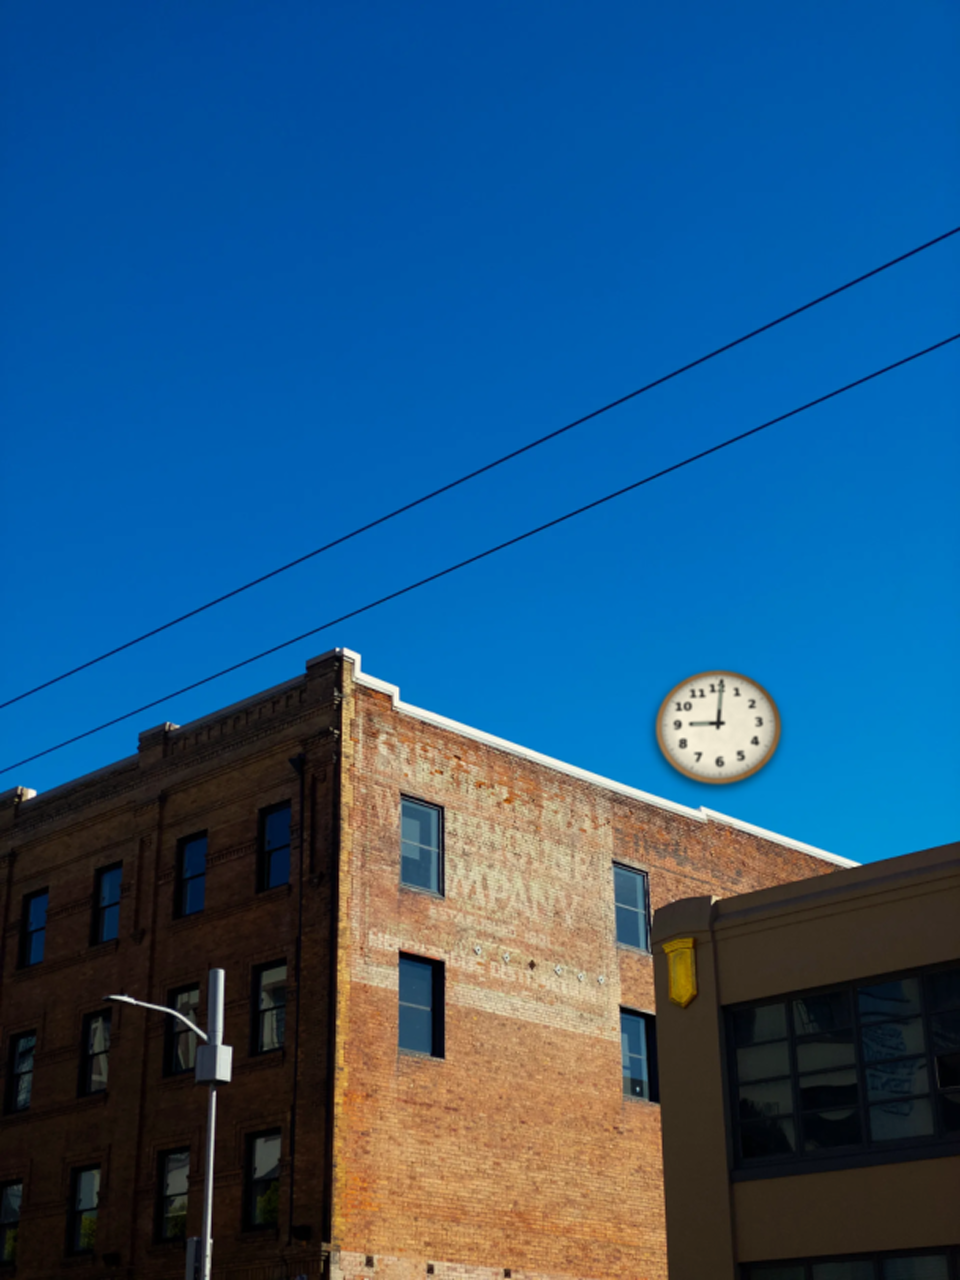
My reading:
9 h 01 min
